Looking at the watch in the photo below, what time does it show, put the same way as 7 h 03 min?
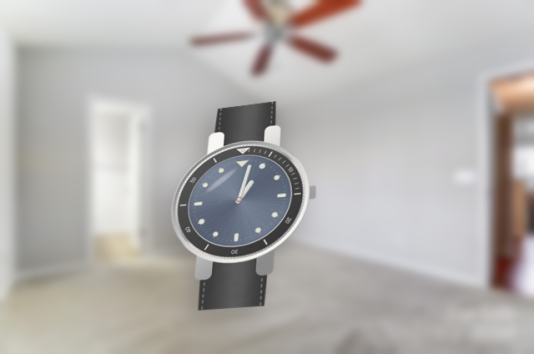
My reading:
1 h 02 min
